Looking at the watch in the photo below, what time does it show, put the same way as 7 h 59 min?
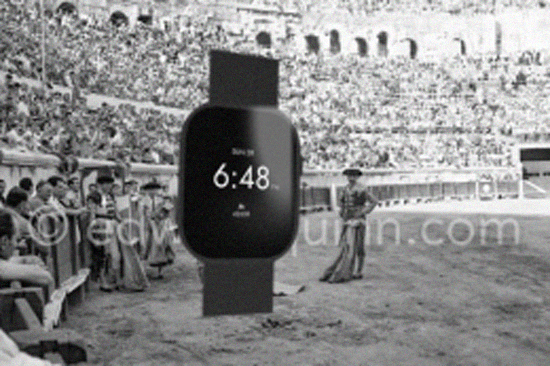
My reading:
6 h 48 min
